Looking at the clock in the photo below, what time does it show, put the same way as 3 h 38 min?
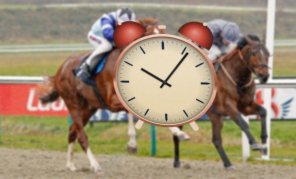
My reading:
10 h 06 min
